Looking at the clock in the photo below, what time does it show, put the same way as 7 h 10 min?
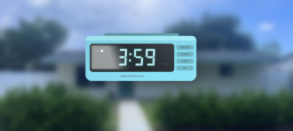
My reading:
3 h 59 min
